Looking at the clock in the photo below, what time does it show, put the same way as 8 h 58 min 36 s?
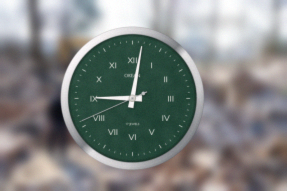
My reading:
9 h 01 min 41 s
